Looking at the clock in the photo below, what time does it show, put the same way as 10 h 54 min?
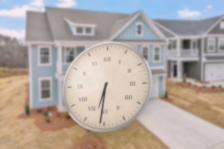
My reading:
6 h 31 min
